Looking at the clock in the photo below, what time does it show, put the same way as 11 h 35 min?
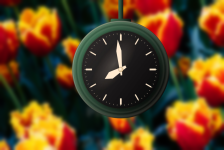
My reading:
7 h 59 min
